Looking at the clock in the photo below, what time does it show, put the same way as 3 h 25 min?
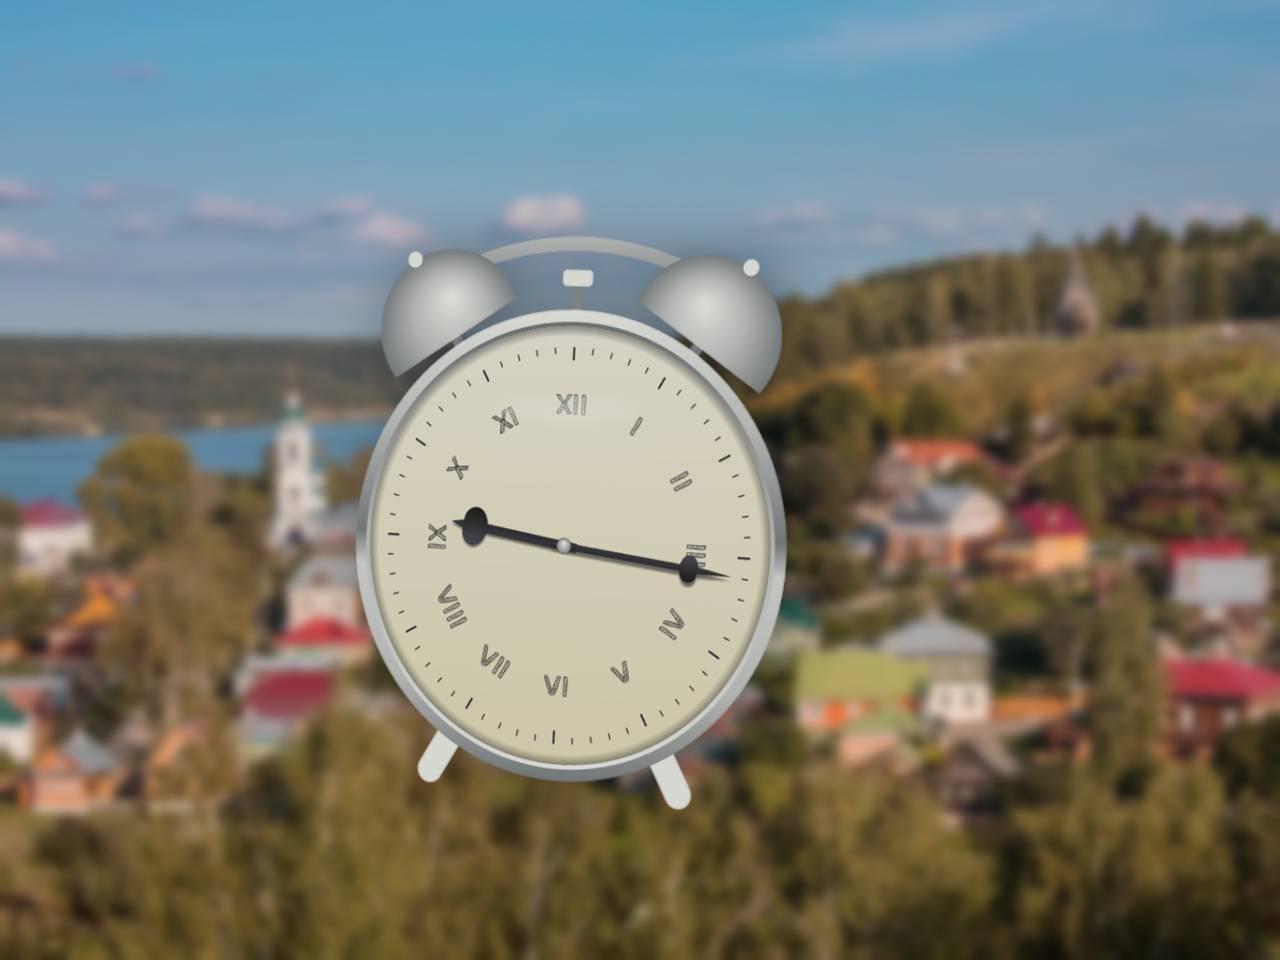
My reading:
9 h 16 min
